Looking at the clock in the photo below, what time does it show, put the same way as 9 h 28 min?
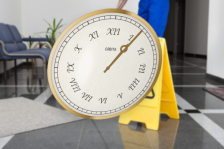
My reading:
1 h 06 min
